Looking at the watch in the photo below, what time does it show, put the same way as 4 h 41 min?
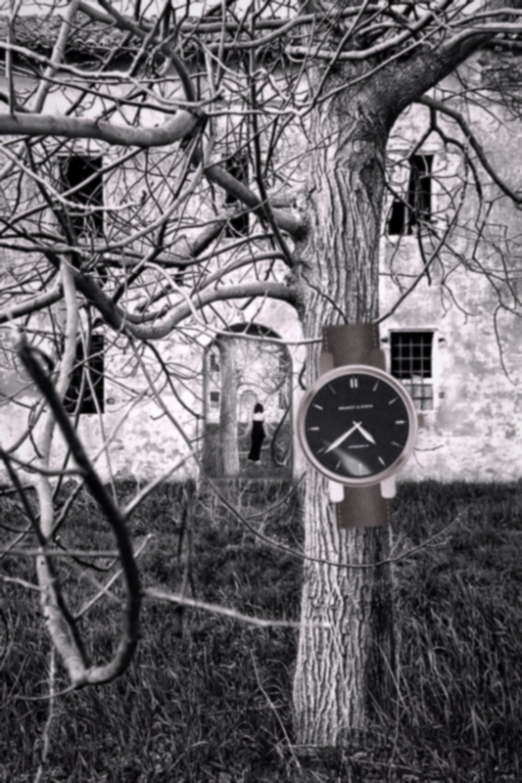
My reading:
4 h 39 min
